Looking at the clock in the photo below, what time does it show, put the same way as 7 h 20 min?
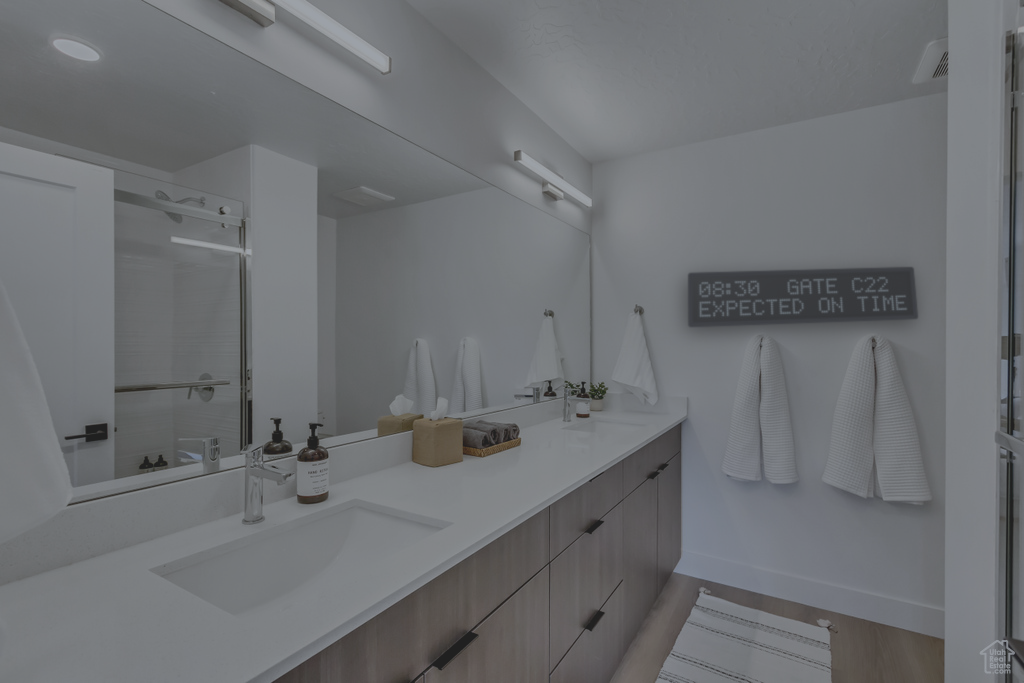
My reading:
8 h 30 min
